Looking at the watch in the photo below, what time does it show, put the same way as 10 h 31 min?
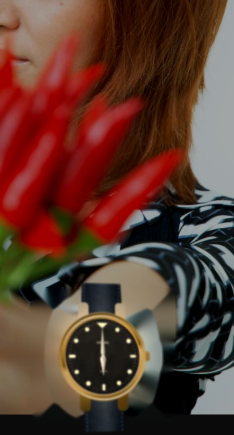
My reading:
6 h 00 min
